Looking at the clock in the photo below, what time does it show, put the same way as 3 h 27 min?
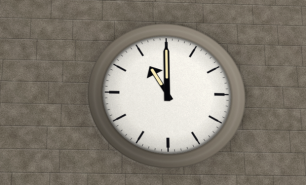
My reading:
11 h 00 min
